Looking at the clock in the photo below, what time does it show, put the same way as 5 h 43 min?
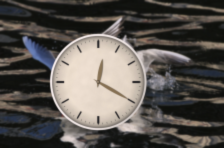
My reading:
12 h 20 min
